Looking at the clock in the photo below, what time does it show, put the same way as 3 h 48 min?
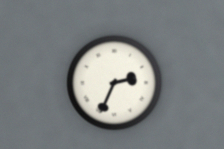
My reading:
2 h 34 min
